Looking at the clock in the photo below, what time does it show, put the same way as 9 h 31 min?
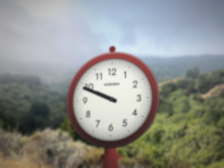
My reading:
9 h 49 min
